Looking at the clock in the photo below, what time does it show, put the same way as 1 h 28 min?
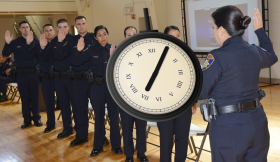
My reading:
7 h 05 min
